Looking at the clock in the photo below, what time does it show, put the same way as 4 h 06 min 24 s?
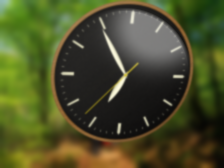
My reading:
6 h 54 min 37 s
